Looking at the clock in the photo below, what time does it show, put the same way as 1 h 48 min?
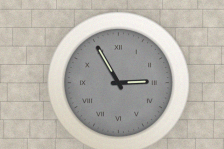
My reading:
2 h 55 min
